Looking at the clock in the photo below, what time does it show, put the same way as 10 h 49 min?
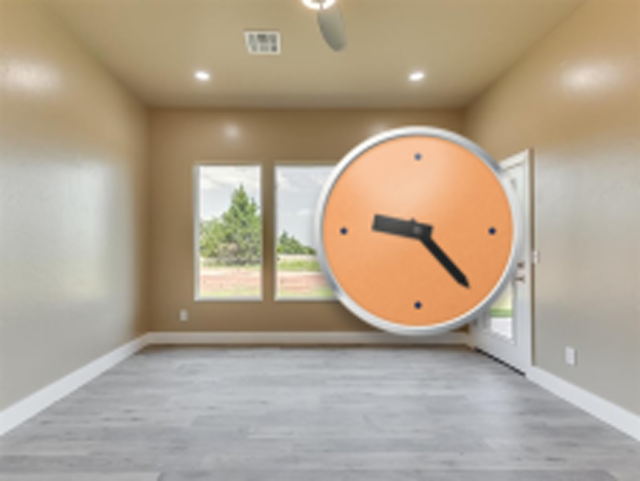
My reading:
9 h 23 min
